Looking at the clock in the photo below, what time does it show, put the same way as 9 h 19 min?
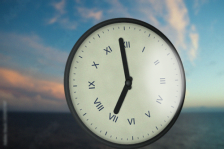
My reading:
6 h 59 min
